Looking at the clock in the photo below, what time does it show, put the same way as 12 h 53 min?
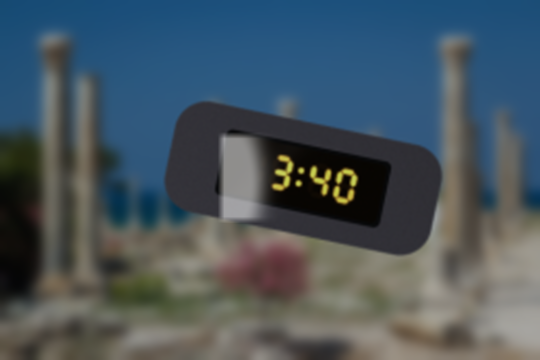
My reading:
3 h 40 min
